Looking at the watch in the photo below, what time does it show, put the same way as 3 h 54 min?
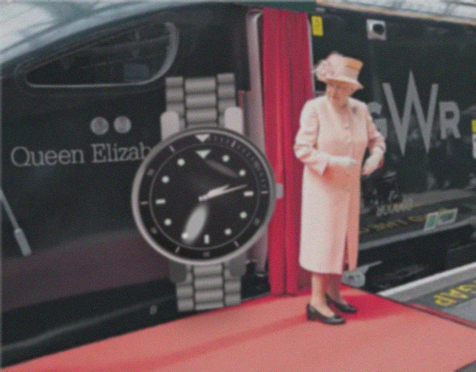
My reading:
2 h 13 min
